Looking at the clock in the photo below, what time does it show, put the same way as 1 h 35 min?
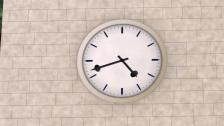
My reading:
4 h 42 min
